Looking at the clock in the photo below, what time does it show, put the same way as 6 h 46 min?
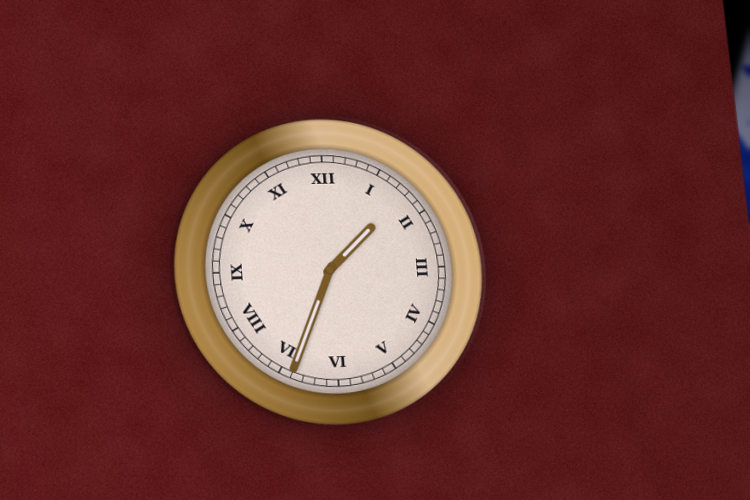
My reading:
1 h 34 min
